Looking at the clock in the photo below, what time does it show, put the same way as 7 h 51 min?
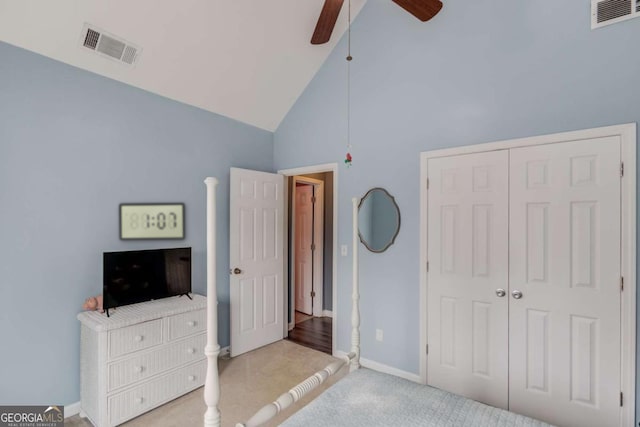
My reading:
1 h 07 min
